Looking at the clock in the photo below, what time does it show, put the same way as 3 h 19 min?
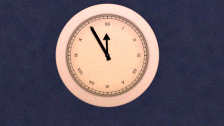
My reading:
11 h 55 min
